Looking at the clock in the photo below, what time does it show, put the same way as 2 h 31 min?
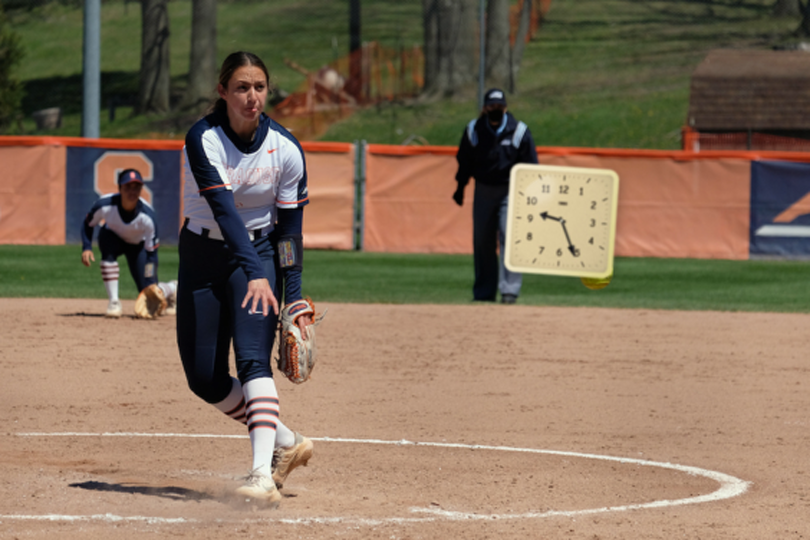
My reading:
9 h 26 min
